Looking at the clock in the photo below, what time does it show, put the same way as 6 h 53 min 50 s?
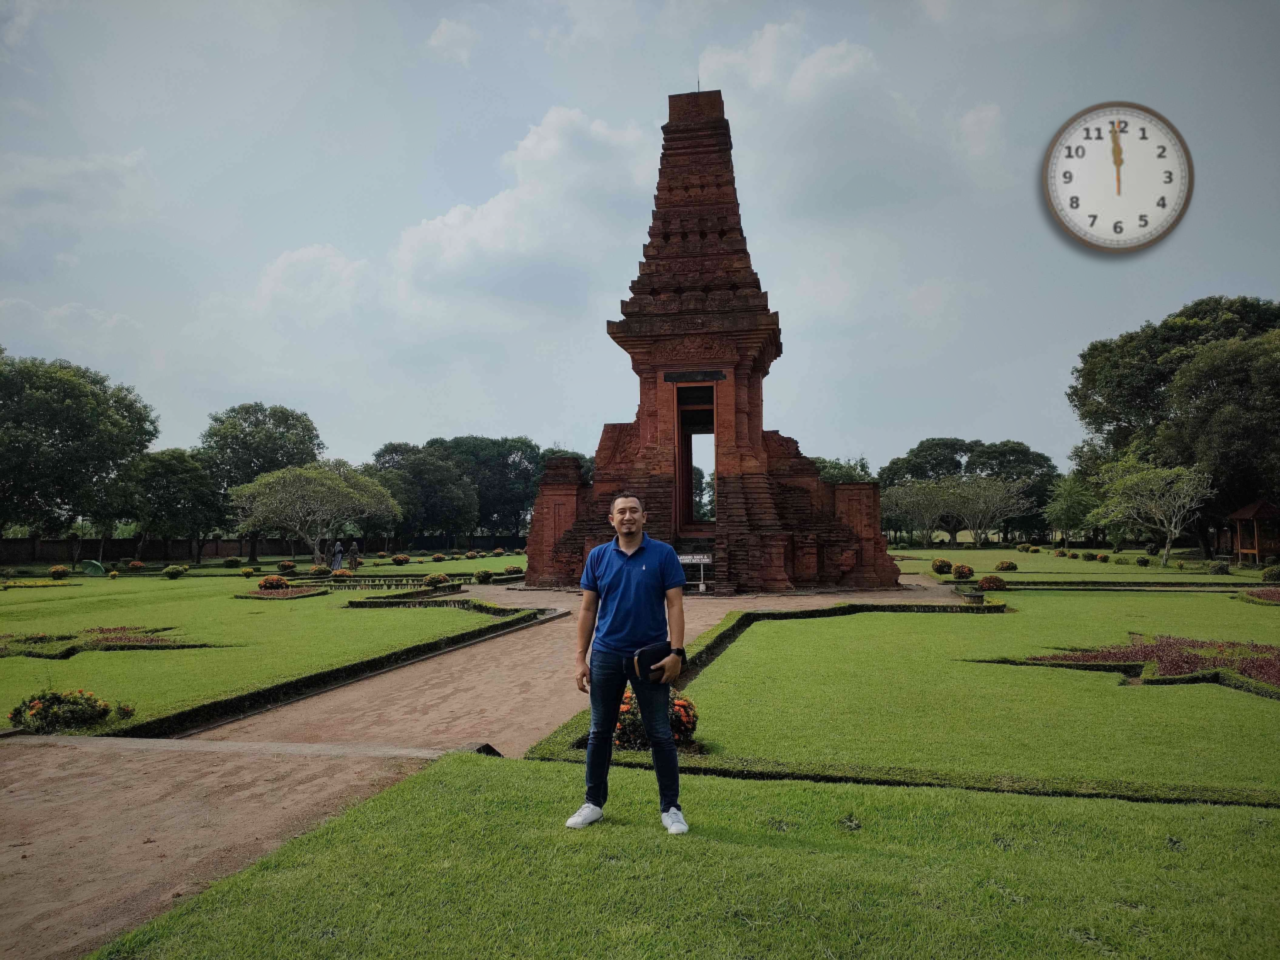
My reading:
11 h 59 min 00 s
